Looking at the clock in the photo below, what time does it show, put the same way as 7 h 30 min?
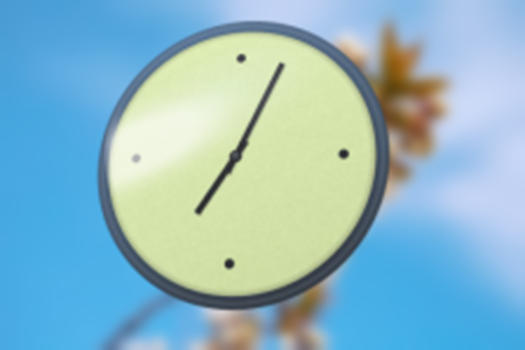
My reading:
7 h 04 min
